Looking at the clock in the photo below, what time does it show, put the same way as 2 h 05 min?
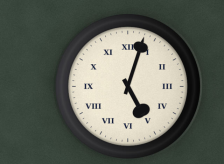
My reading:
5 h 03 min
